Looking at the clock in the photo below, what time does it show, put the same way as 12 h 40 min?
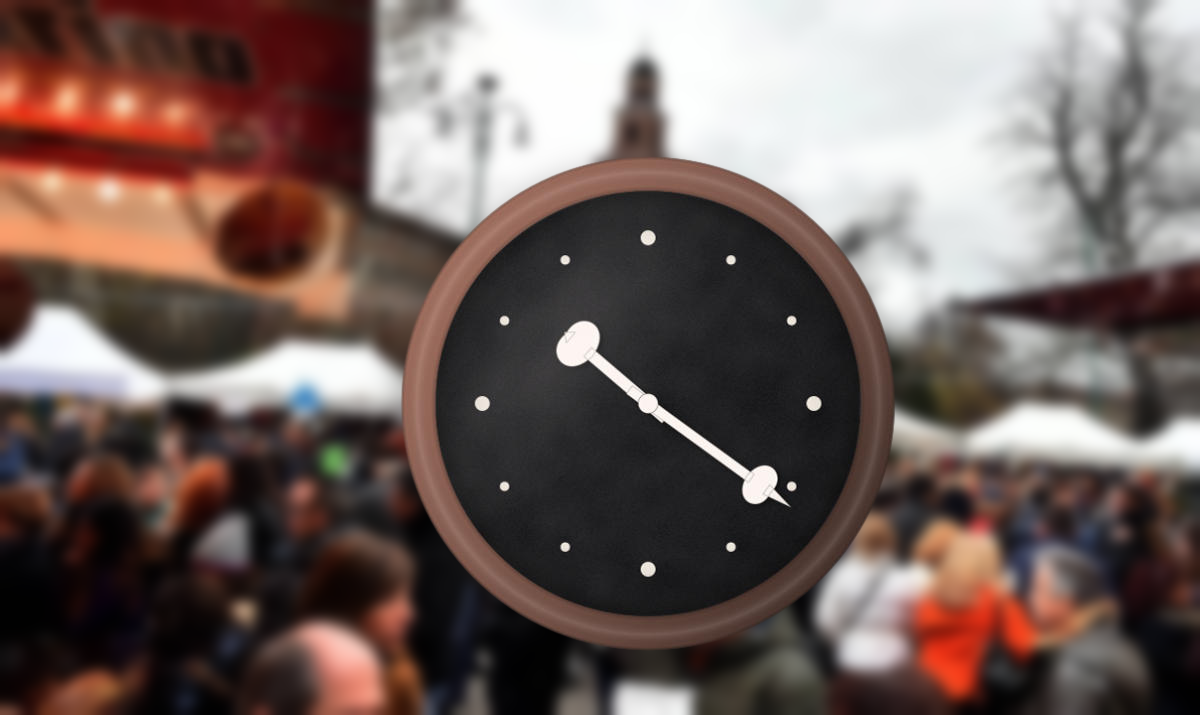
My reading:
10 h 21 min
